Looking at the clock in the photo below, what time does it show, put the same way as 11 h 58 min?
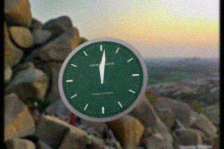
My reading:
12 h 01 min
